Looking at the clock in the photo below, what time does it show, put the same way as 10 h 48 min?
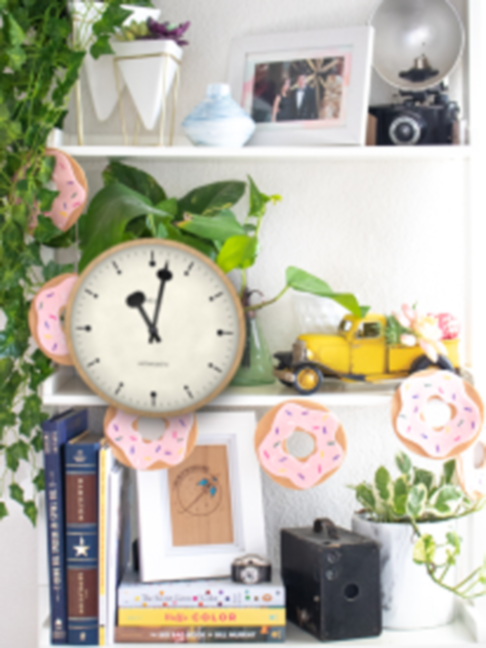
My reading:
11 h 02 min
